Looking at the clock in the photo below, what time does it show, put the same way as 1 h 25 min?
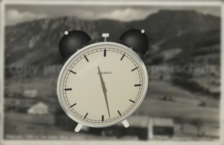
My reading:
11 h 28 min
